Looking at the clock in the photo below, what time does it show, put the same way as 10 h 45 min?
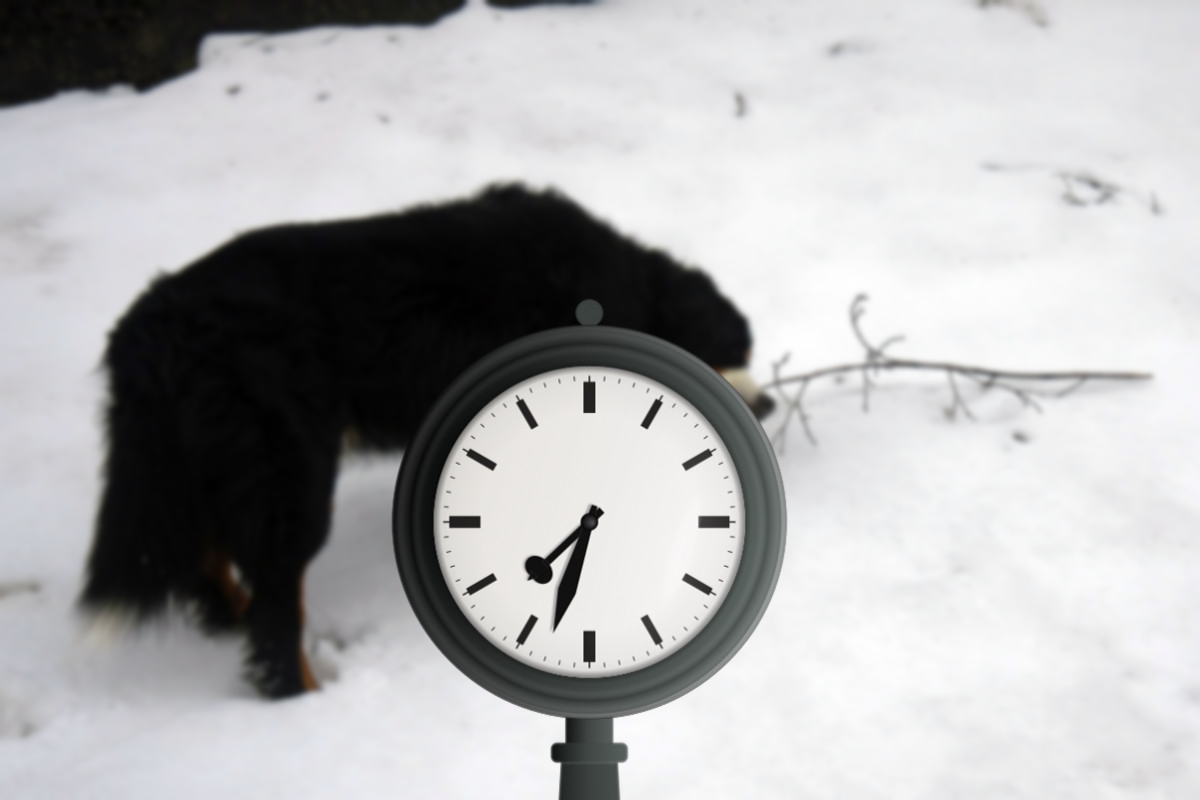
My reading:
7 h 33 min
